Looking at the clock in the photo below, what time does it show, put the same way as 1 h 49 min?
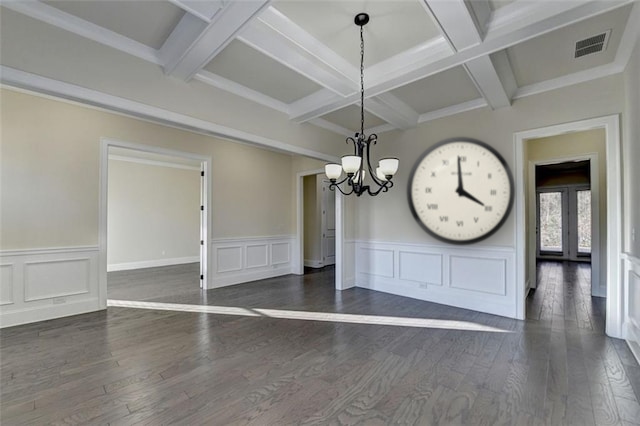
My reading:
3 h 59 min
